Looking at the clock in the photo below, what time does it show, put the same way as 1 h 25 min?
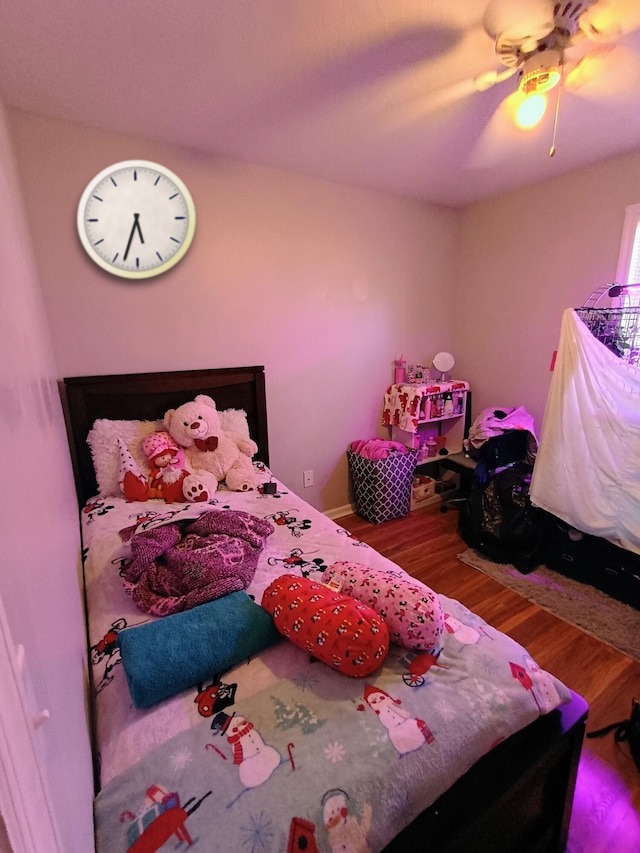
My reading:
5 h 33 min
